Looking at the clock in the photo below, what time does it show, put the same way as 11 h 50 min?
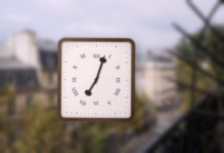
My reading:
7 h 03 min
